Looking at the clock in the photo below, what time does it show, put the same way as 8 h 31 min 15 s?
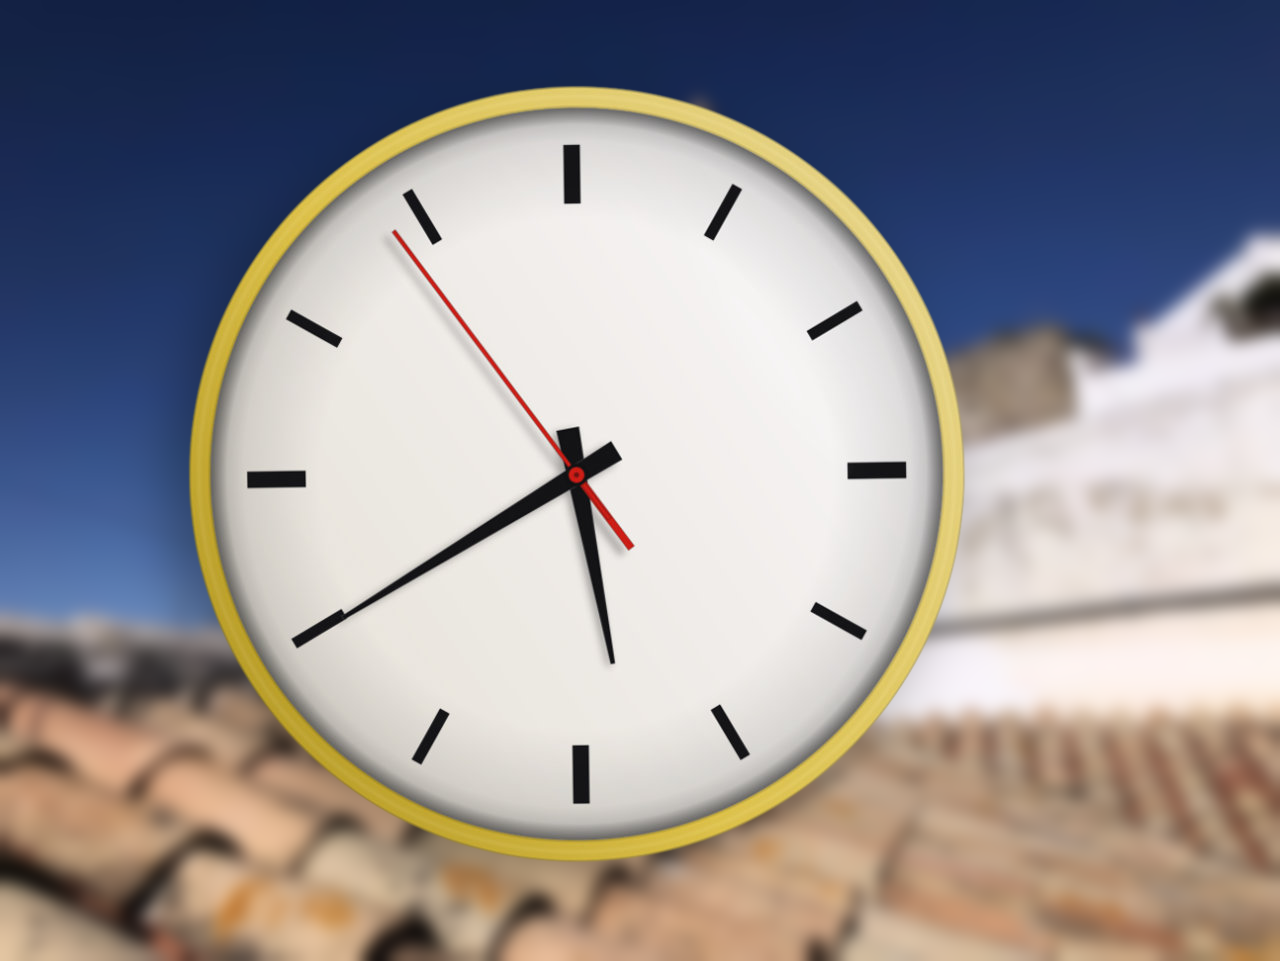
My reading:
5 h 39 min 54 s
